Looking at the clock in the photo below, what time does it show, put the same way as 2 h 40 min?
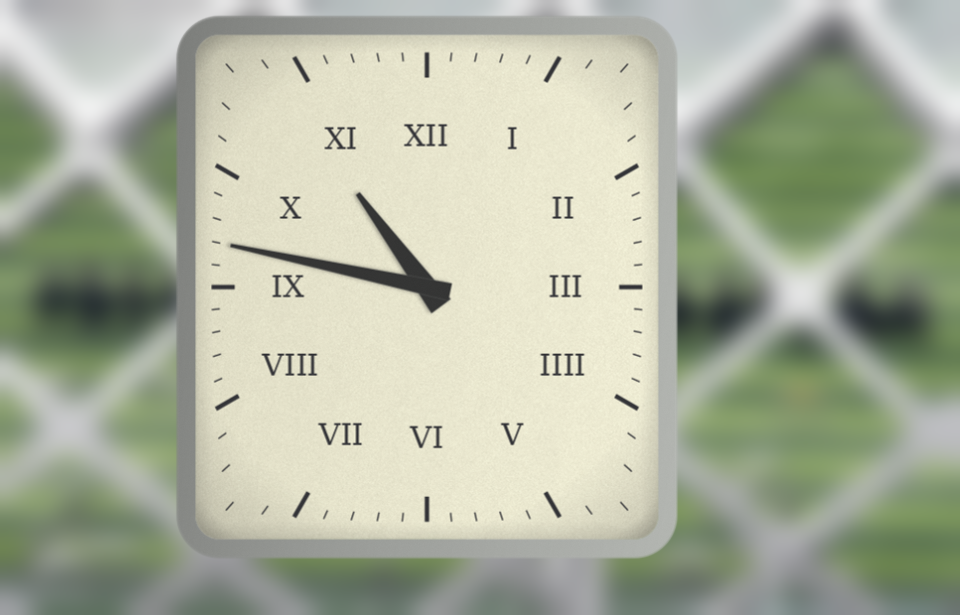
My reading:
10 h 47 min
